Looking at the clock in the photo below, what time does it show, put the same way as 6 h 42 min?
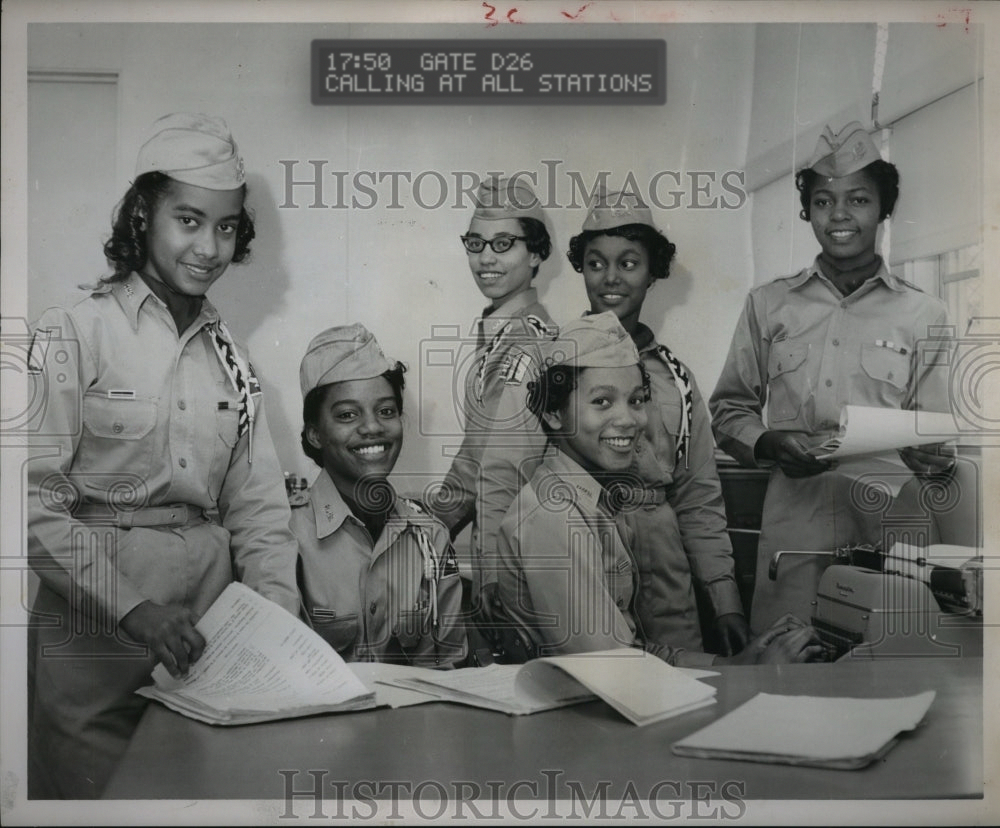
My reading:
17 h 50 min
